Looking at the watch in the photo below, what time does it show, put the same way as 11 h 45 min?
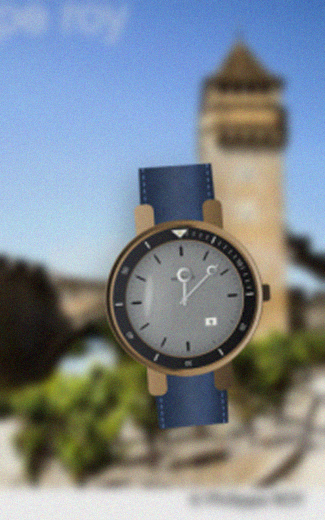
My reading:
12 h 08 min
